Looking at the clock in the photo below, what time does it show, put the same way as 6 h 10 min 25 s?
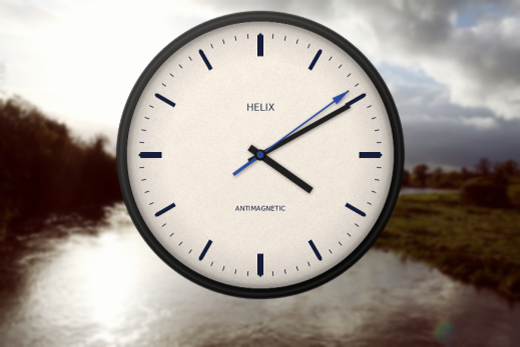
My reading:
4 h 10 min 09 s
